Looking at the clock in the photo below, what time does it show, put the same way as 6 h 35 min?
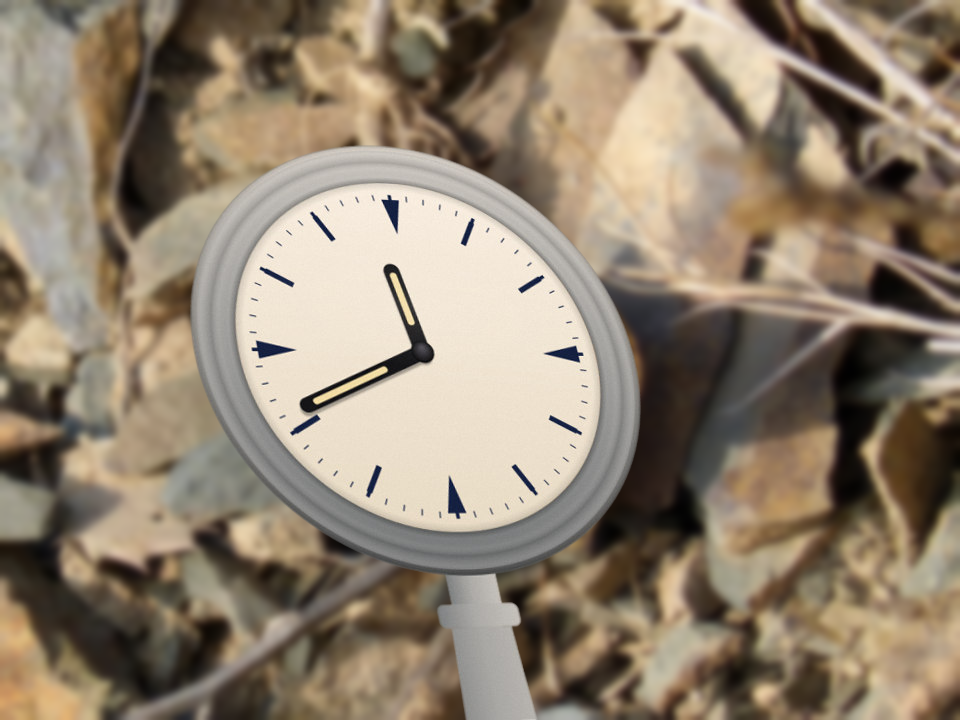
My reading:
11 h 41 min
